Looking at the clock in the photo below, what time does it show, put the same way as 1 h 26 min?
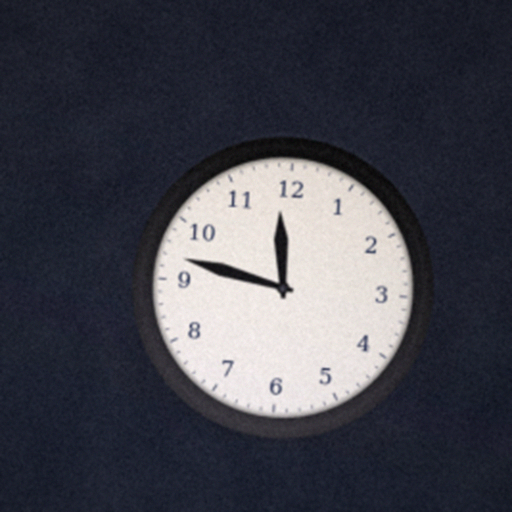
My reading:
11 h 47 min
